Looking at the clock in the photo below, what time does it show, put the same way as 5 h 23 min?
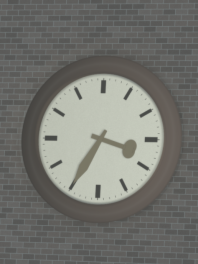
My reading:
3 h 35 min
